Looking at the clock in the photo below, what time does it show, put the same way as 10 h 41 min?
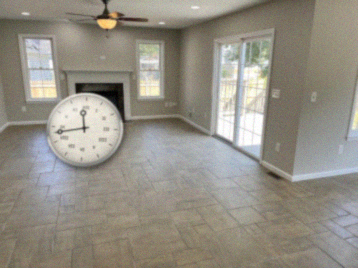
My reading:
11 h 43 min
